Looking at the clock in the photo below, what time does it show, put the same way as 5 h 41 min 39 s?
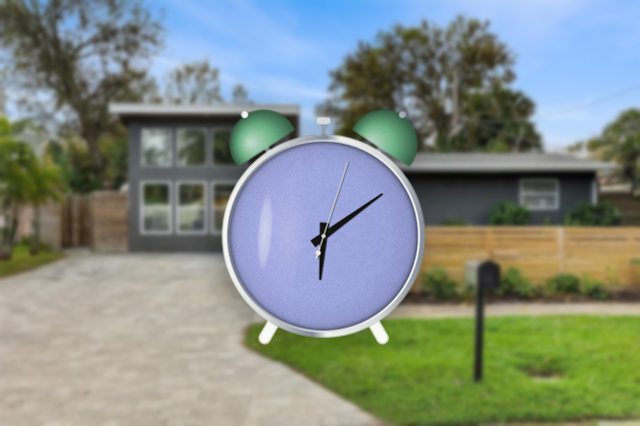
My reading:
6 h 09 min 03 s
